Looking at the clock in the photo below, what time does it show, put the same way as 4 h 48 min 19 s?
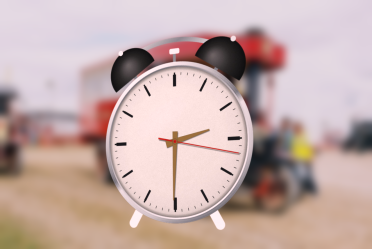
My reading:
2 h 30 min 17 s
